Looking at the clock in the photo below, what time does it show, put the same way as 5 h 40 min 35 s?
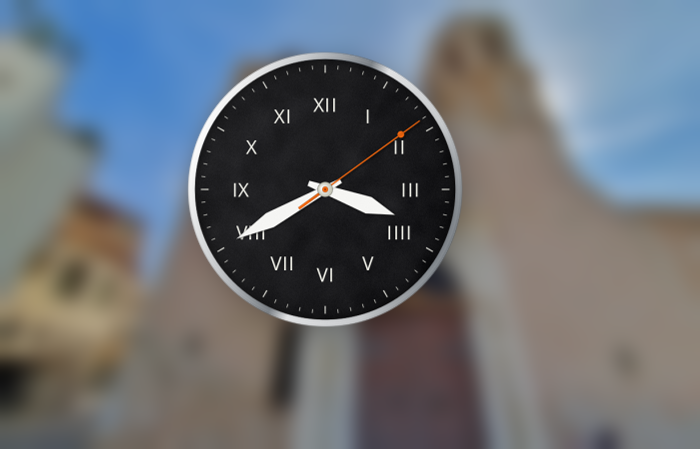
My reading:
3 h 40 min 09 s
